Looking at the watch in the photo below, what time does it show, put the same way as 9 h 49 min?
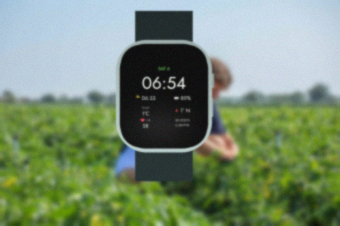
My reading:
6 h 54 min
